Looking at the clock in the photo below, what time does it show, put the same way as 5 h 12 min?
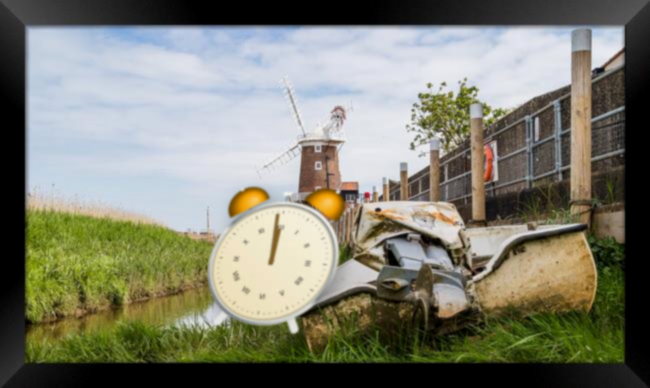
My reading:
11 h 59 min
